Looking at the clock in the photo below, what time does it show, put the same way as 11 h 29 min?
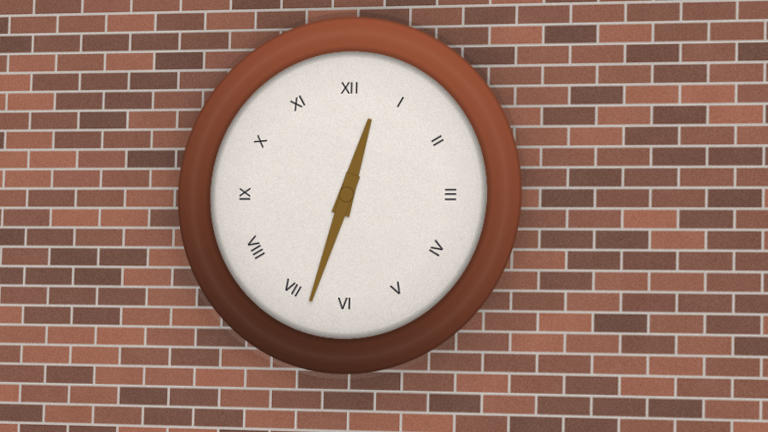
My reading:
12 h 33 min
